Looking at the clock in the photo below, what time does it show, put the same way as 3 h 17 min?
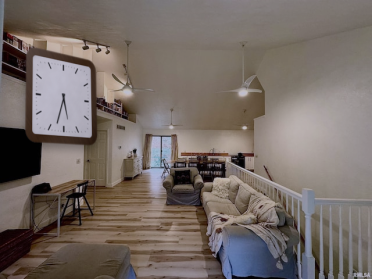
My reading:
5 h 33 min
